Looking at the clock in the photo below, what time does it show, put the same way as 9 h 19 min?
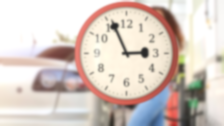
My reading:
2 h 56 min
